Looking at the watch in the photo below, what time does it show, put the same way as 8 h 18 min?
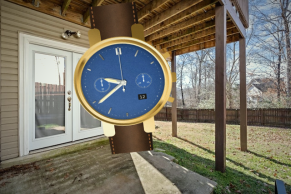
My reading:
9 h 39 min
